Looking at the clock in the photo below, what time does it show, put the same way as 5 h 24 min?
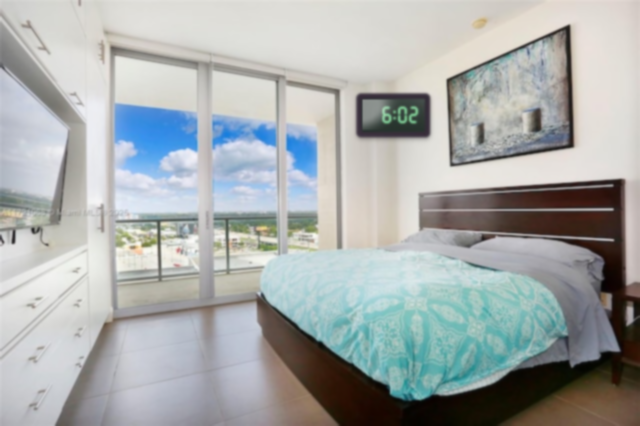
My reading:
6 h 02 min
